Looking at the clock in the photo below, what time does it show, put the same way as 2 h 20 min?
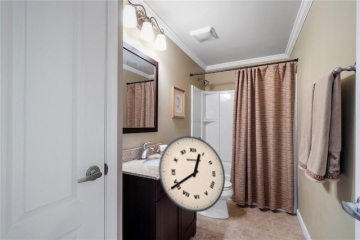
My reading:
12 h 40 min
